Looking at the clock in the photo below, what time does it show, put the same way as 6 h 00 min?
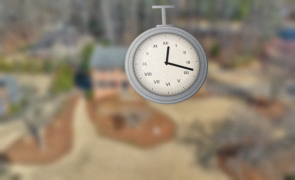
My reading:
12 h 18 min
